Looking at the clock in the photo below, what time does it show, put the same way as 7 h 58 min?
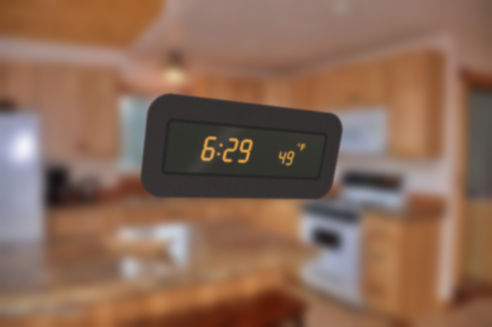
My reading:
6 h 29 min
